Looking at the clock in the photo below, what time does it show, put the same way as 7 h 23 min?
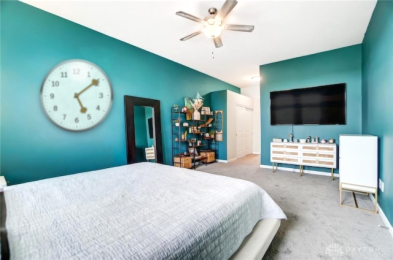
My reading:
5 h 09 min
